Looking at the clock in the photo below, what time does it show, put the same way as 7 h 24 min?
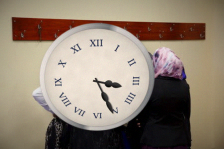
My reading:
3 h 26 min
